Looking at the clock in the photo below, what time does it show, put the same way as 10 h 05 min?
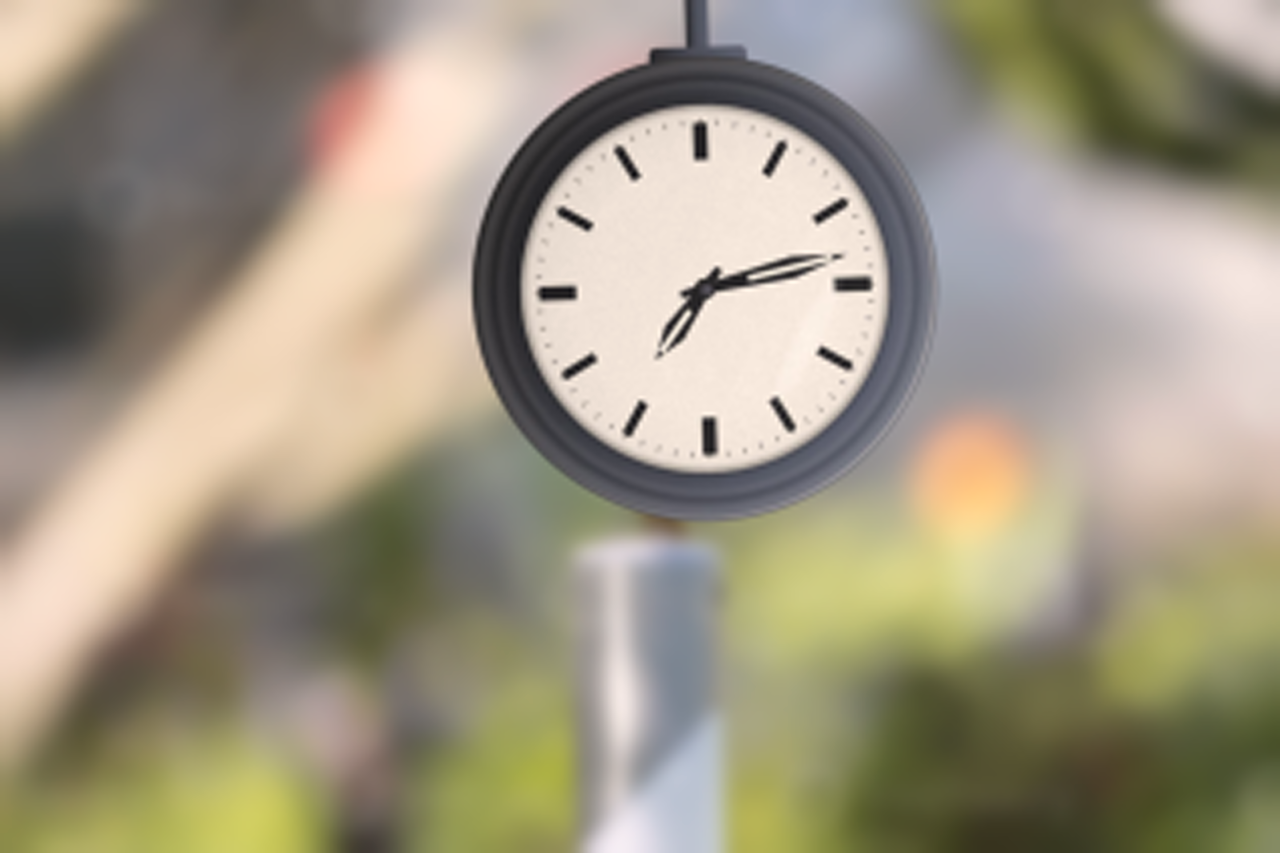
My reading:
7 h 13 min
